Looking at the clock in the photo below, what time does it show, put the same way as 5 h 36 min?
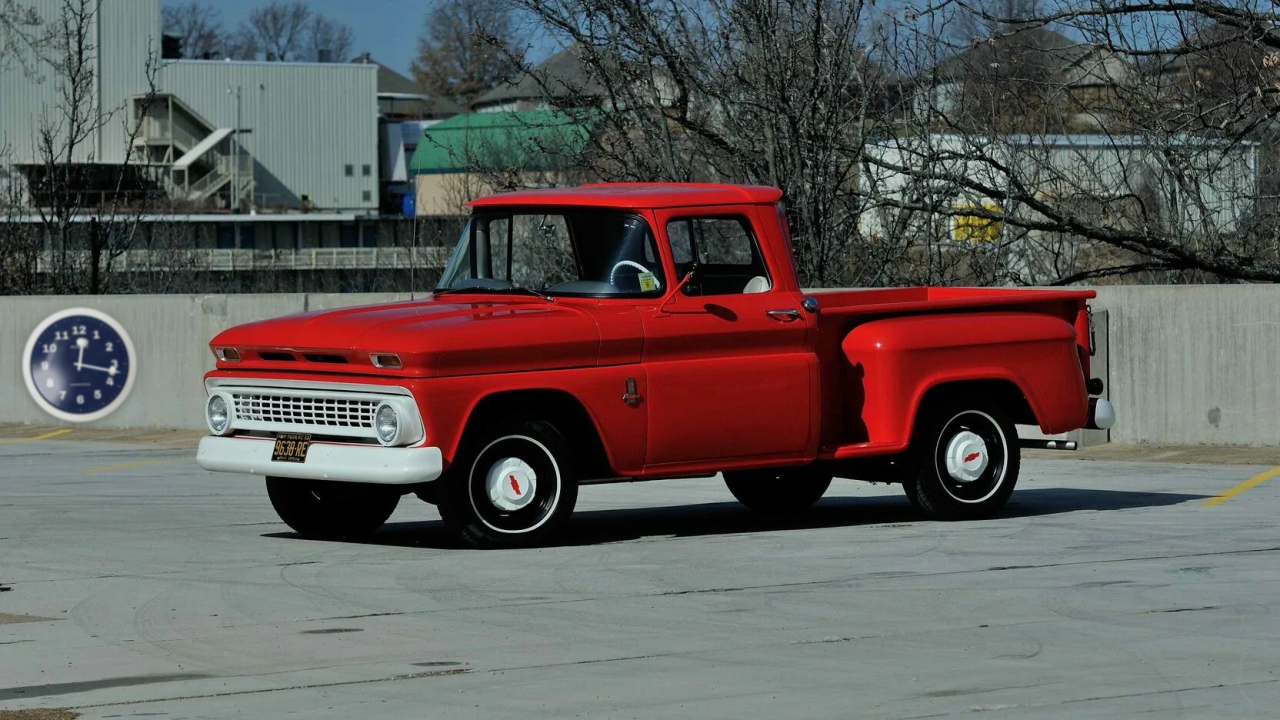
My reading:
12 h 17 min
